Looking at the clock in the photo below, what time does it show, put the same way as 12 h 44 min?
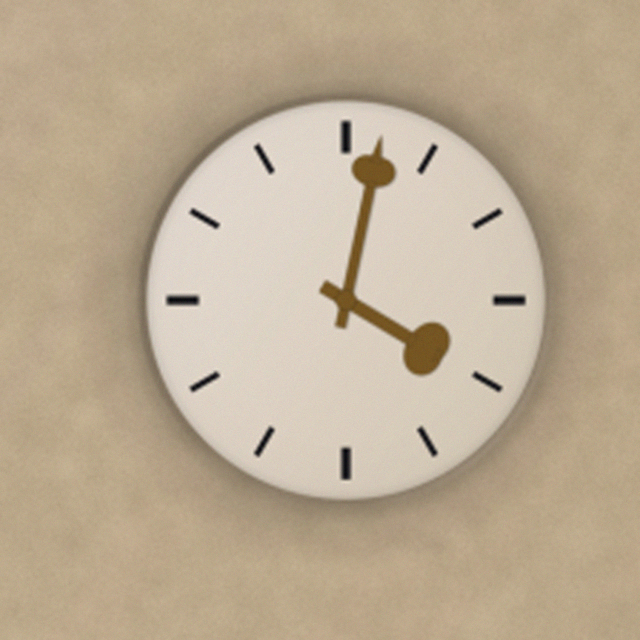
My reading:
4 h 02 min
